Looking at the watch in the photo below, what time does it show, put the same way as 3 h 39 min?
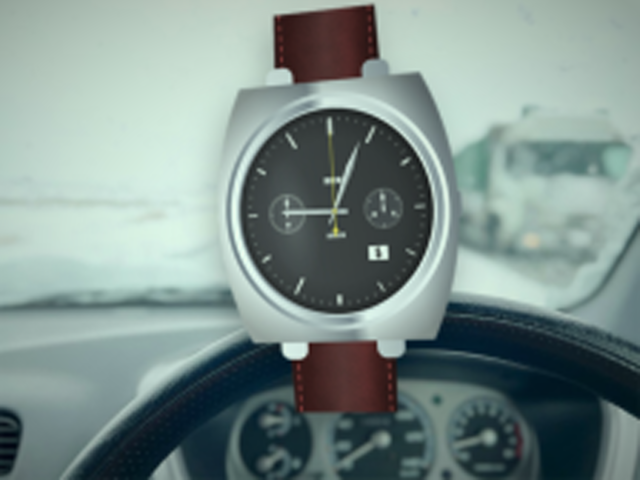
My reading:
9 h 04 min
